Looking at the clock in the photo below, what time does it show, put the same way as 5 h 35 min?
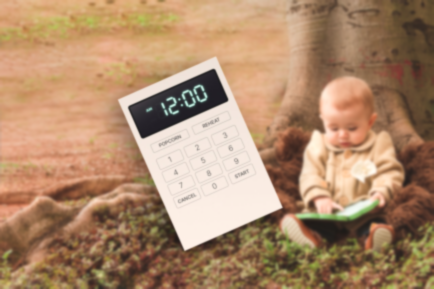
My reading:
12 h 00 min
